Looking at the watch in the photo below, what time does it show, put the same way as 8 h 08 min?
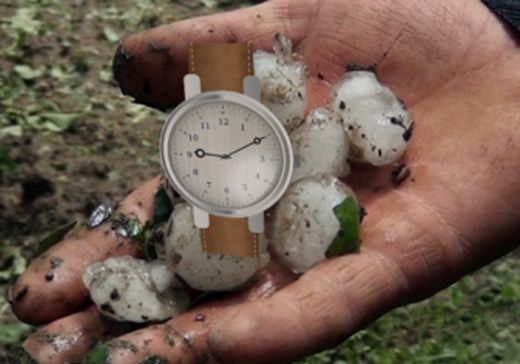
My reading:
9 h 10 min
